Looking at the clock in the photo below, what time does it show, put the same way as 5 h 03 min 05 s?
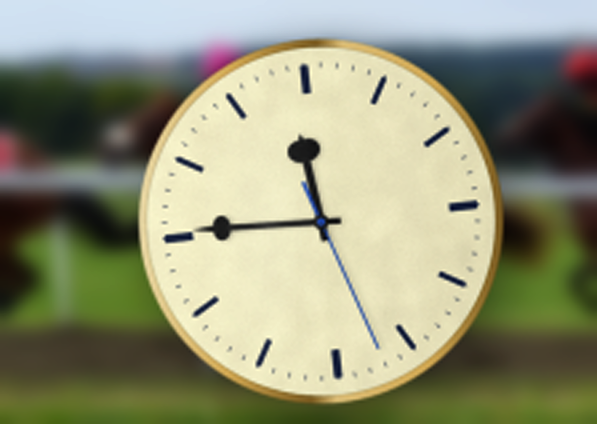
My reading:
11 h 45 min 27 s
